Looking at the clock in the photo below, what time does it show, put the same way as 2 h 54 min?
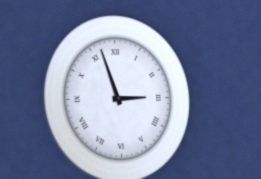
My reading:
2 h 57 min
